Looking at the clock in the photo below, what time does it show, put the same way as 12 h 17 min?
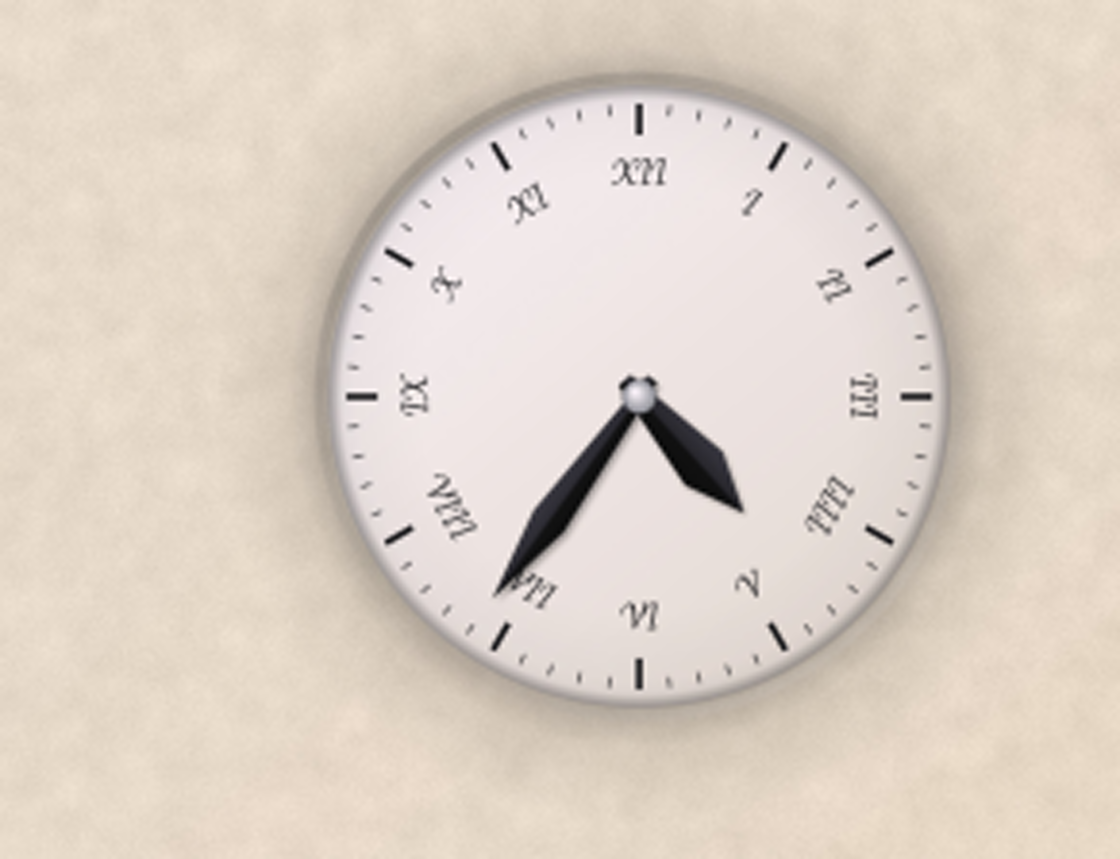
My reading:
4 h 36 min
